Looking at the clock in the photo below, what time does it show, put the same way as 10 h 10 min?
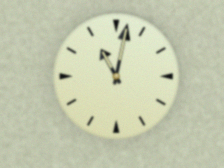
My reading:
11 h 02 min
